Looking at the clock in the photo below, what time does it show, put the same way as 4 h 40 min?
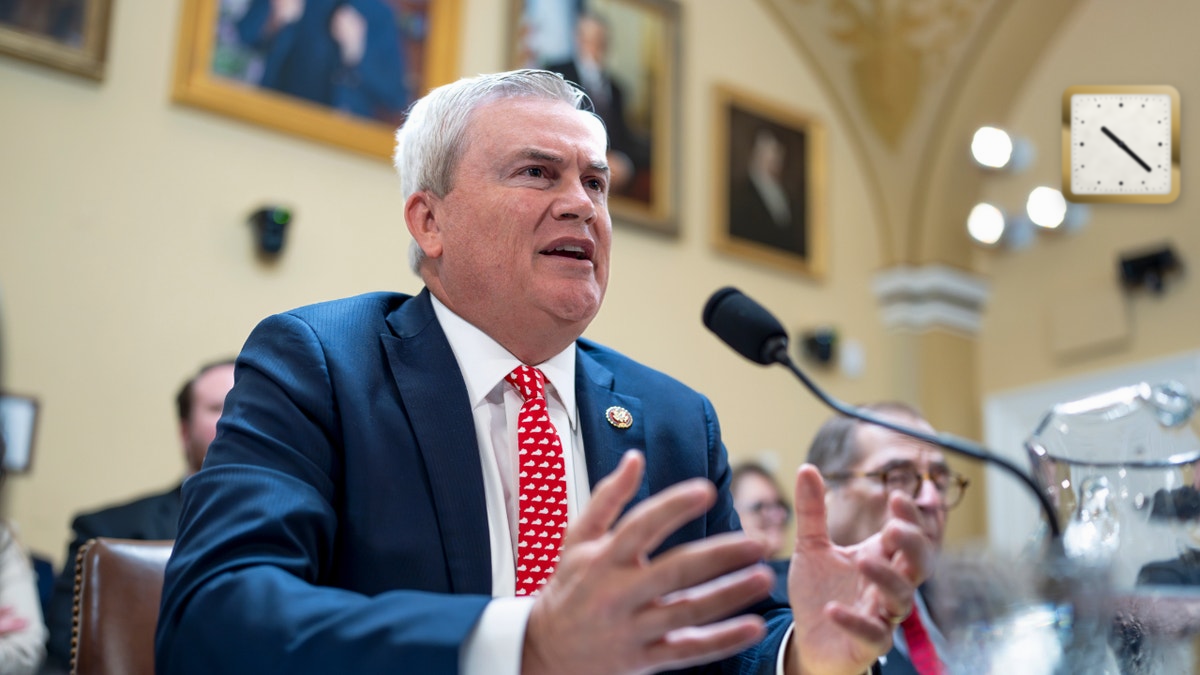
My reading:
10 h 22 min
